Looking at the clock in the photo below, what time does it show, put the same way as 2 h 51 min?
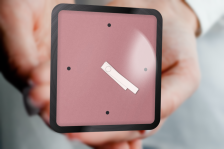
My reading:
4 h 21 min
